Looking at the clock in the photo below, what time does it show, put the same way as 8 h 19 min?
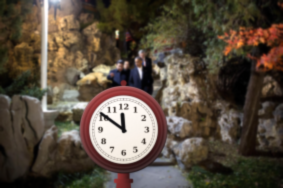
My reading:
11 h 51 min
